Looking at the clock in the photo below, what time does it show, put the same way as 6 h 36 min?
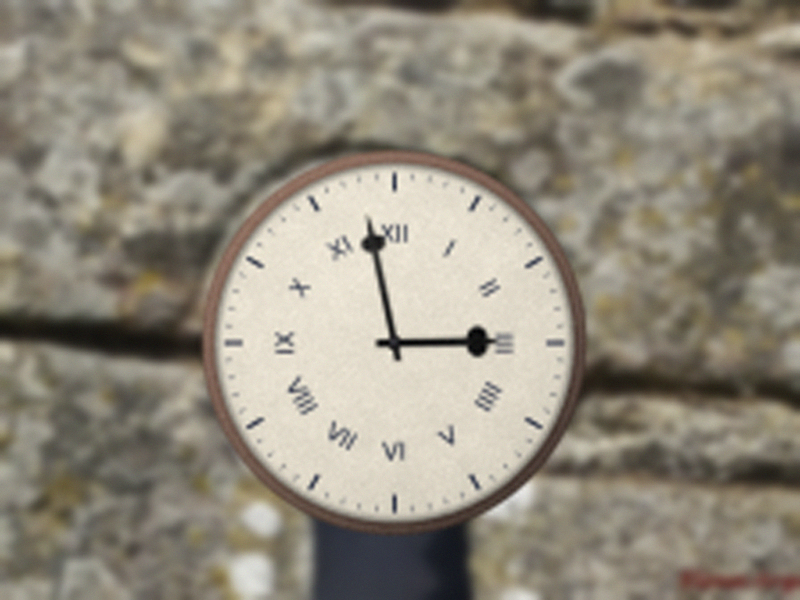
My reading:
2 h 58 min
